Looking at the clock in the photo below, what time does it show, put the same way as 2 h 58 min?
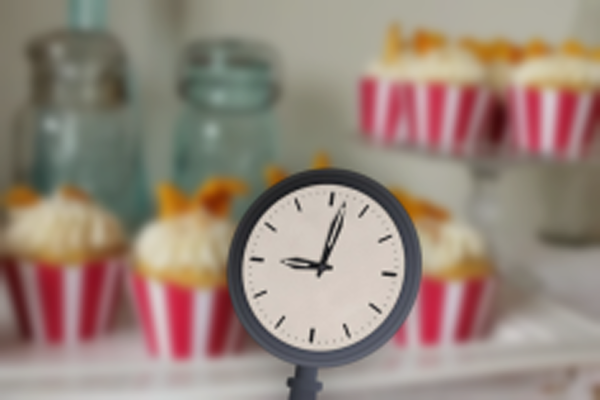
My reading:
9 h 02 min
